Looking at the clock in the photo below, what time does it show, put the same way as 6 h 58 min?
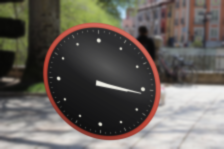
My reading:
3 h 16 min
